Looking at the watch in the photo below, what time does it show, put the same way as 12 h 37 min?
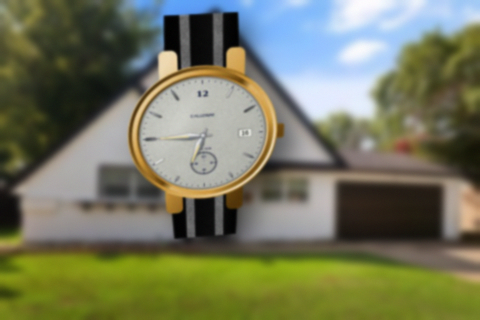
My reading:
6 h 45 min
